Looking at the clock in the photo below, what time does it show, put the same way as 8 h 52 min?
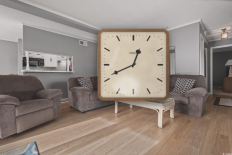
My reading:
12 h 41 min
